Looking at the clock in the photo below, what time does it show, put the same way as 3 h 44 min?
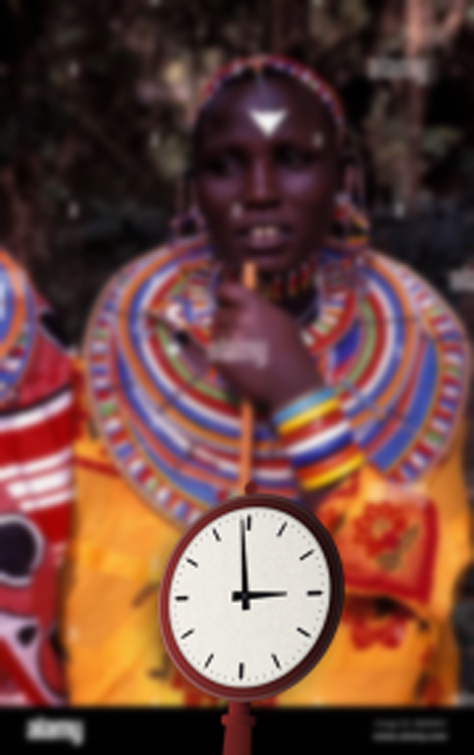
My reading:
2 h 59 min
